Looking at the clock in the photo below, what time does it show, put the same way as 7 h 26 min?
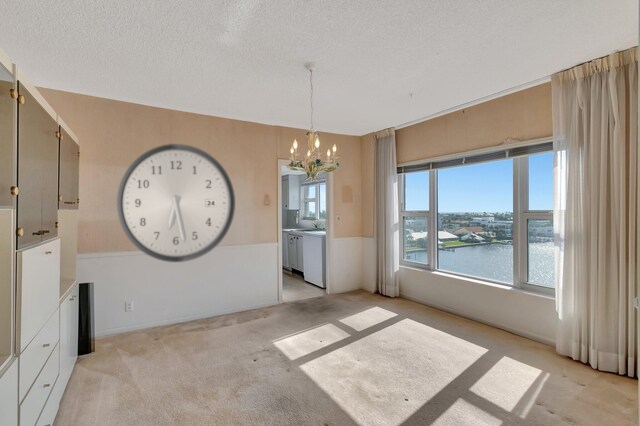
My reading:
6 h 28 min
